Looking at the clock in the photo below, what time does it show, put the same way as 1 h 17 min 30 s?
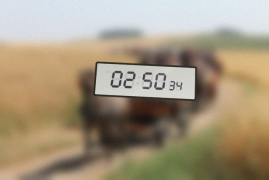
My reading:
2 h 50 min 34 s
